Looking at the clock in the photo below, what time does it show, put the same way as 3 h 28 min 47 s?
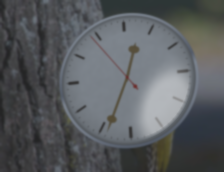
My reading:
12 h 33 min 54 s
